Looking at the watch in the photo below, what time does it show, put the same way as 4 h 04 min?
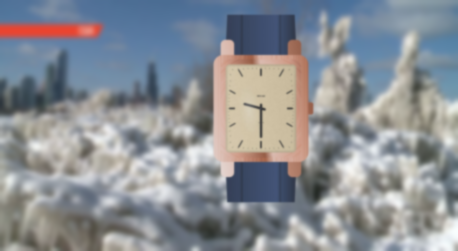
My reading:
9 h 30 min
